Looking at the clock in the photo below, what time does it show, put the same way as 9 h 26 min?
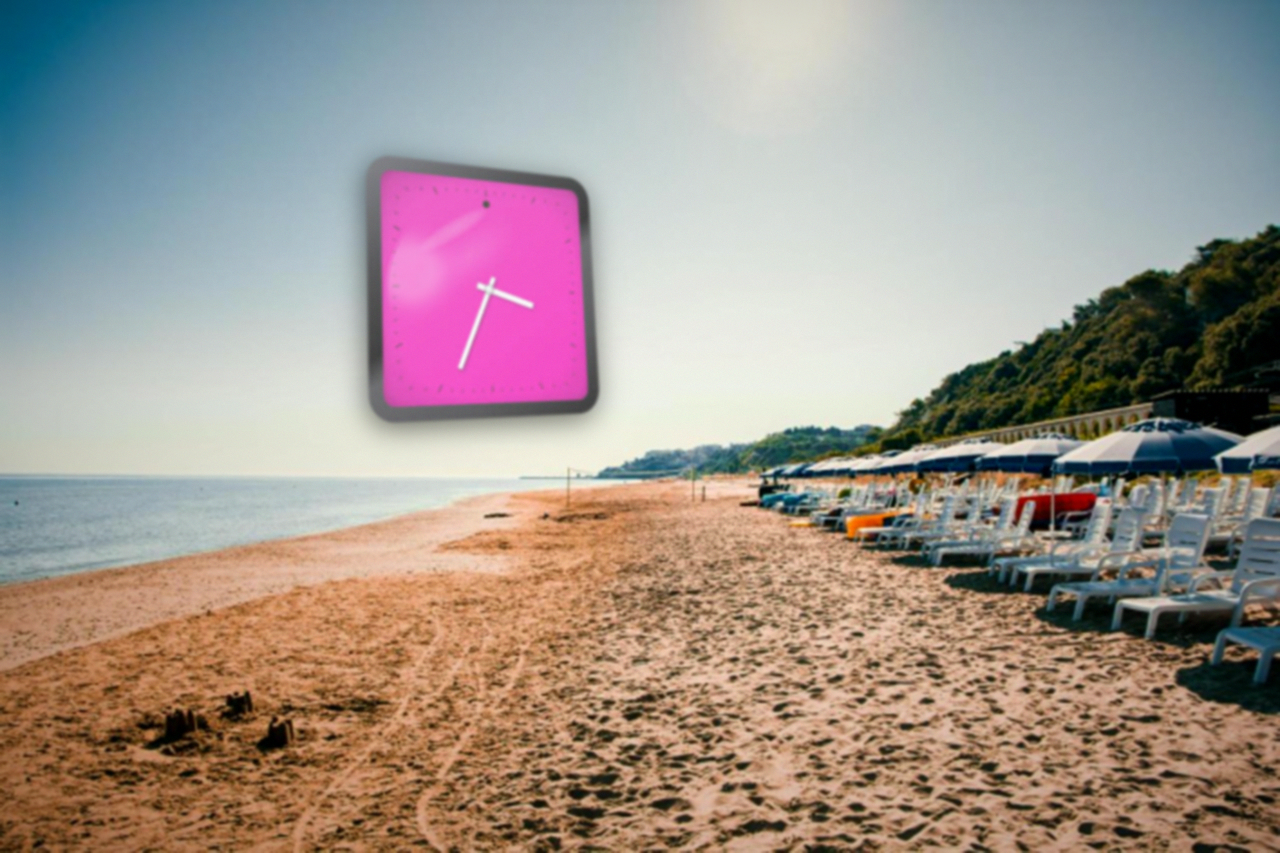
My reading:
3 h 34 min
